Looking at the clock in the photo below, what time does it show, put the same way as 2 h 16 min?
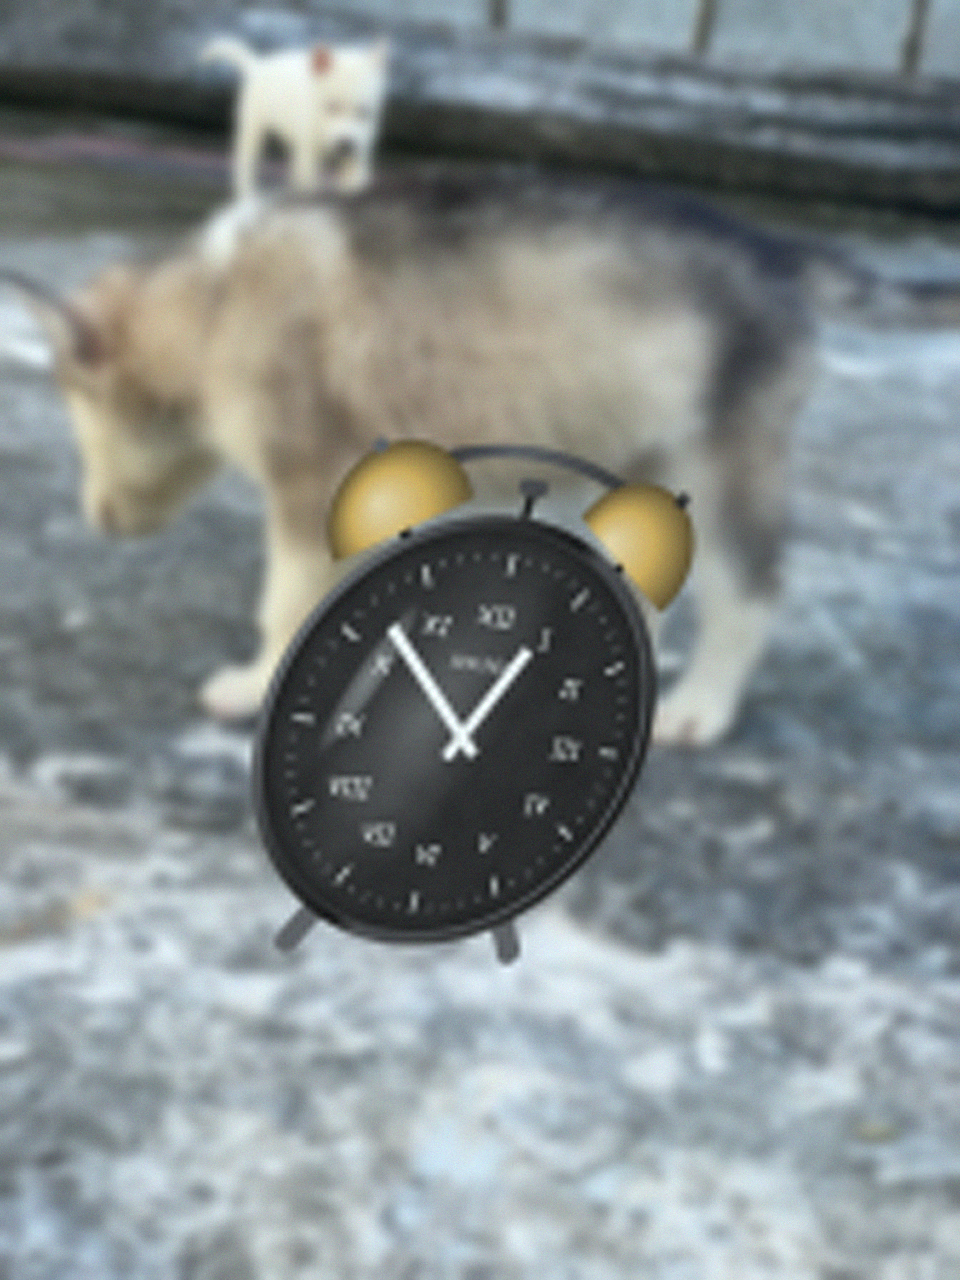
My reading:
12 h 52 min
